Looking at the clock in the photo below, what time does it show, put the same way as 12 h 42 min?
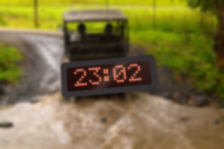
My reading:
23 h 02 min
